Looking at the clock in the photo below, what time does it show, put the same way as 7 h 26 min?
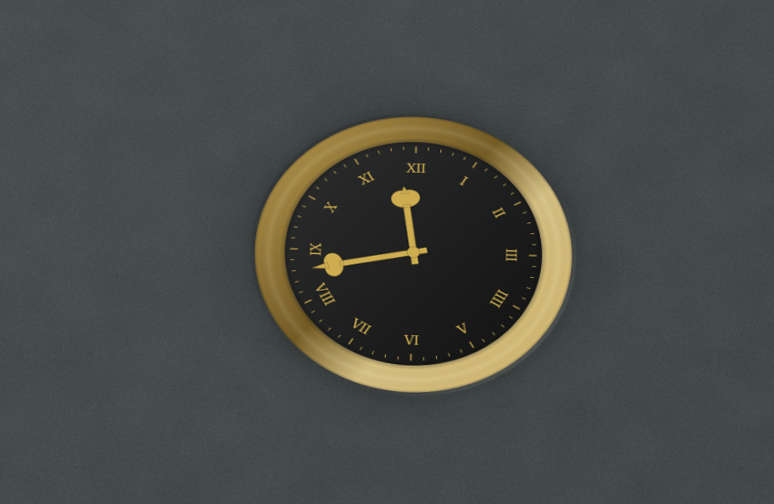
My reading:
11 h 43 min
